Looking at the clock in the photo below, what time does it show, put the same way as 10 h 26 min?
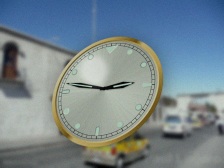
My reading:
2 h 47 min
